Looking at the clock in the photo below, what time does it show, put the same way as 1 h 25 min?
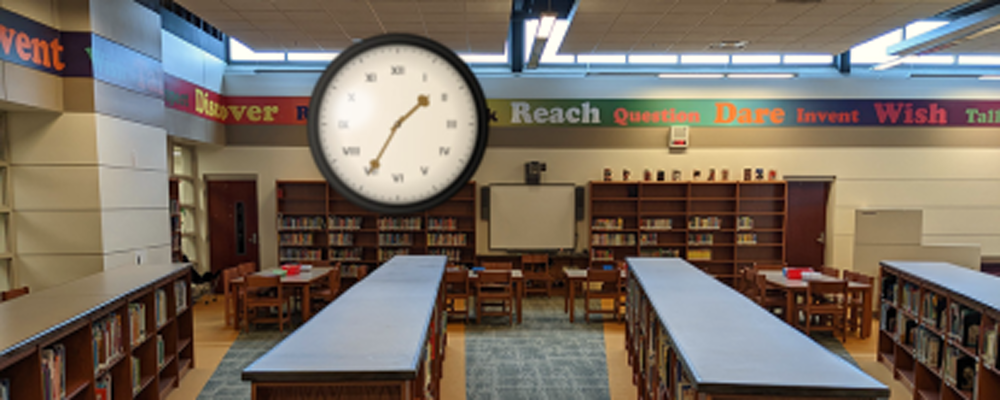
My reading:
1 h 35 min
